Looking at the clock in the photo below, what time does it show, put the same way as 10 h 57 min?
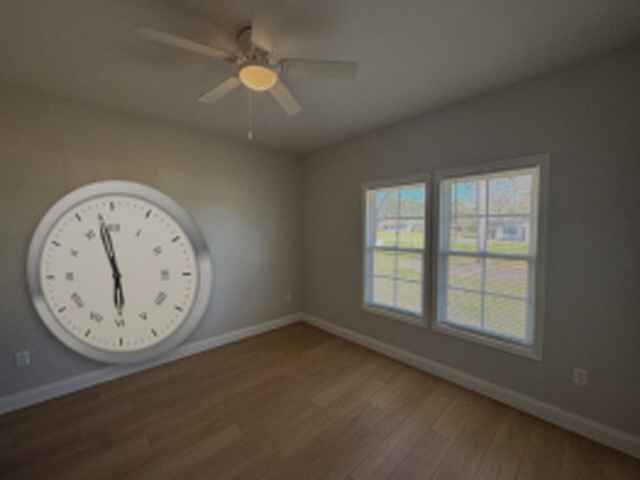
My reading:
5 h 58 min
